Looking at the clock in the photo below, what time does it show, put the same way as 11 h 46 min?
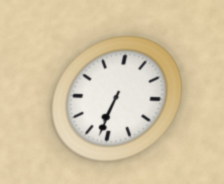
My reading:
6 h 32 min
